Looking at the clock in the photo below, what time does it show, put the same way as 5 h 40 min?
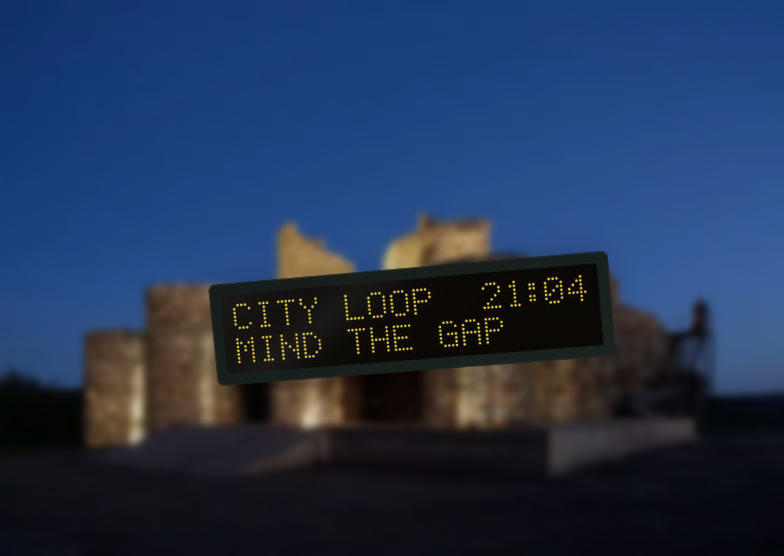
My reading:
21 h 04 min
